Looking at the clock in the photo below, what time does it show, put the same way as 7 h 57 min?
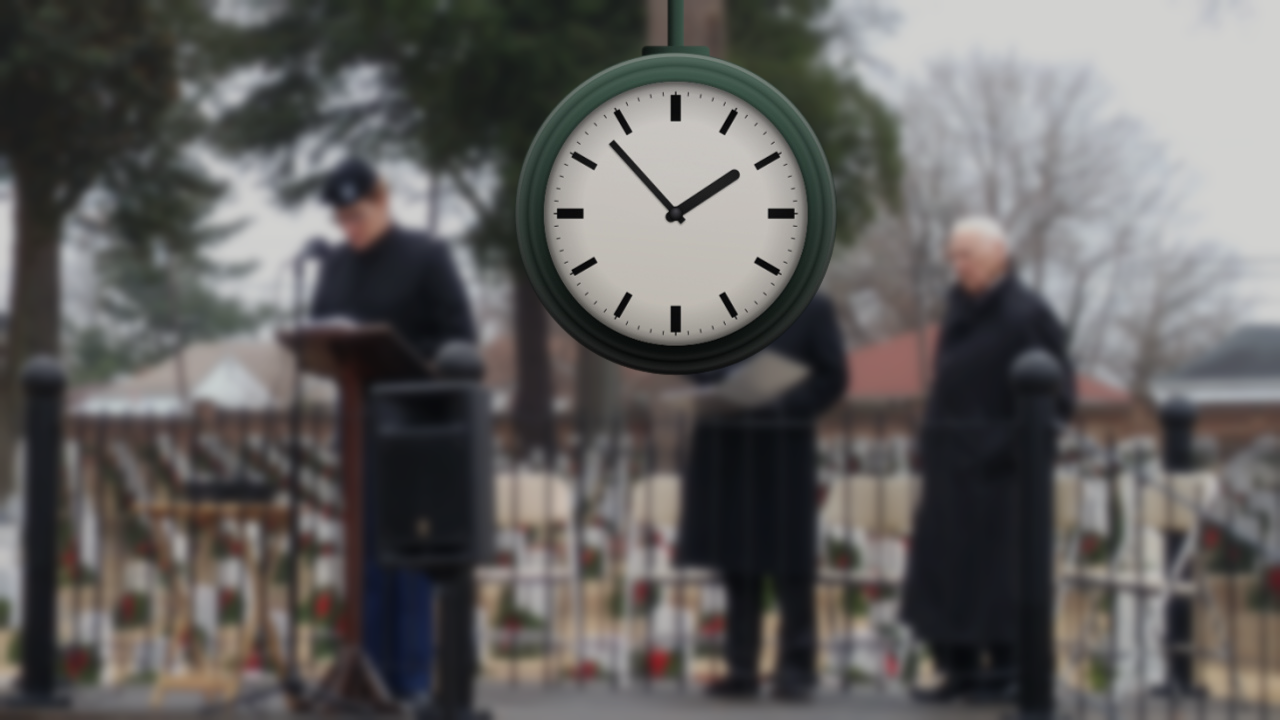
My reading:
1 h 53 min
